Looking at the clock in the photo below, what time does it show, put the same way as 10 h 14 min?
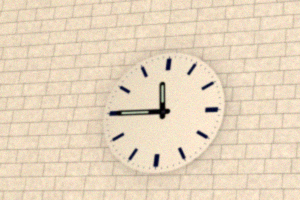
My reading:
11 h 45 min
